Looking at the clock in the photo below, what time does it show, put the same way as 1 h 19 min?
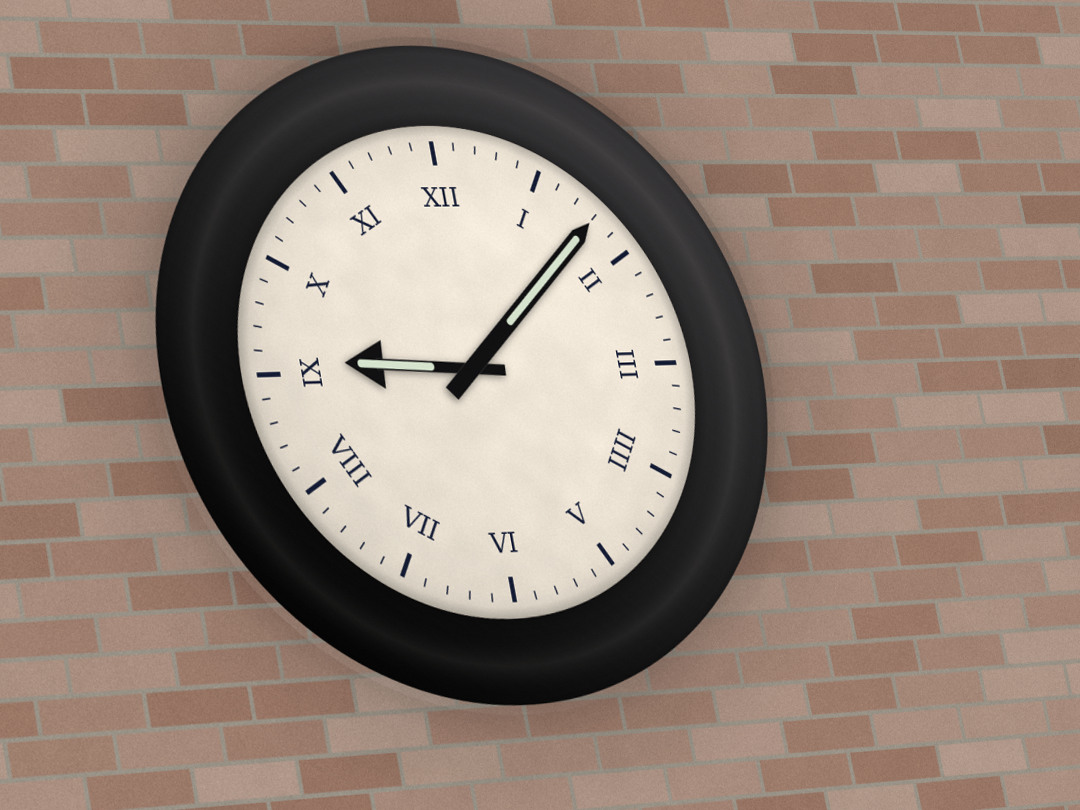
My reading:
9 h 08 min
